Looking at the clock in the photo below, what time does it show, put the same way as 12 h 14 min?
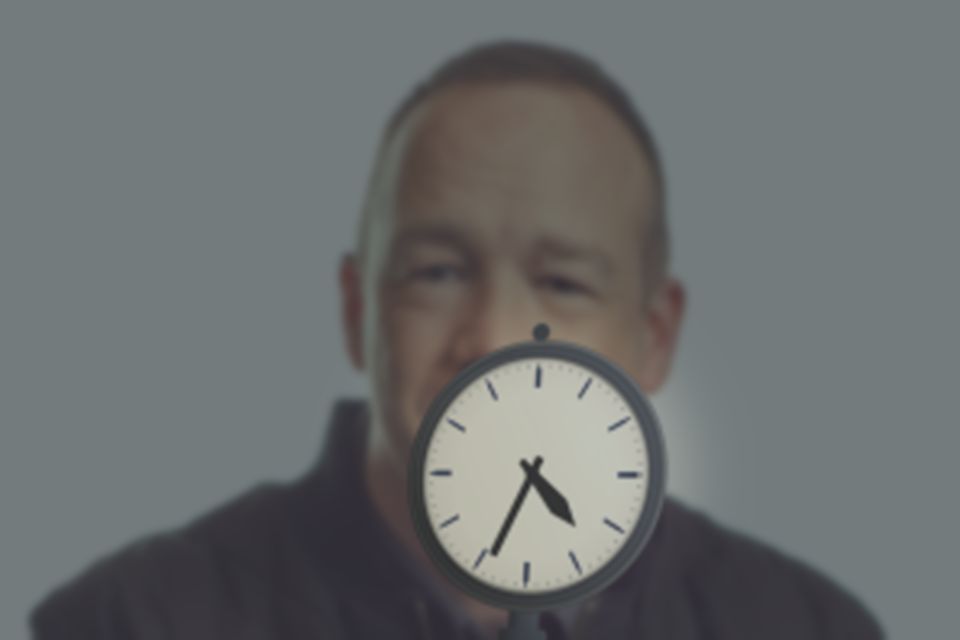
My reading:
4 h 34 min
